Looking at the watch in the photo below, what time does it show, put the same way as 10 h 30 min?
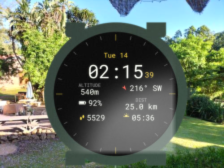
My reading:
2 h 15 min
